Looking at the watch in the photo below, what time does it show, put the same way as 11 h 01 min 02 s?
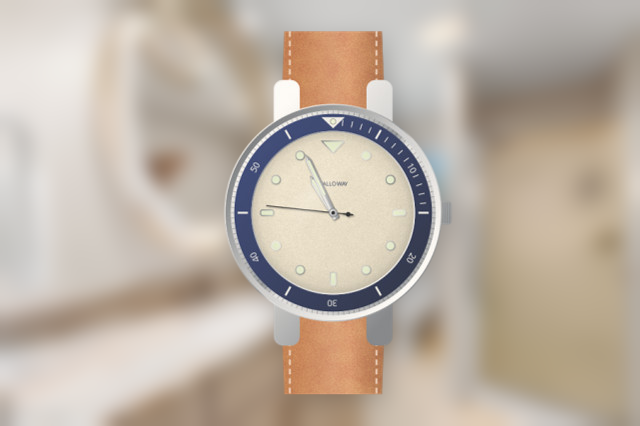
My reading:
10 h 55 min 46 s
